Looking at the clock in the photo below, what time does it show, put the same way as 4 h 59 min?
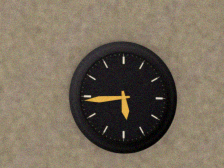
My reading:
5 h 44 min
